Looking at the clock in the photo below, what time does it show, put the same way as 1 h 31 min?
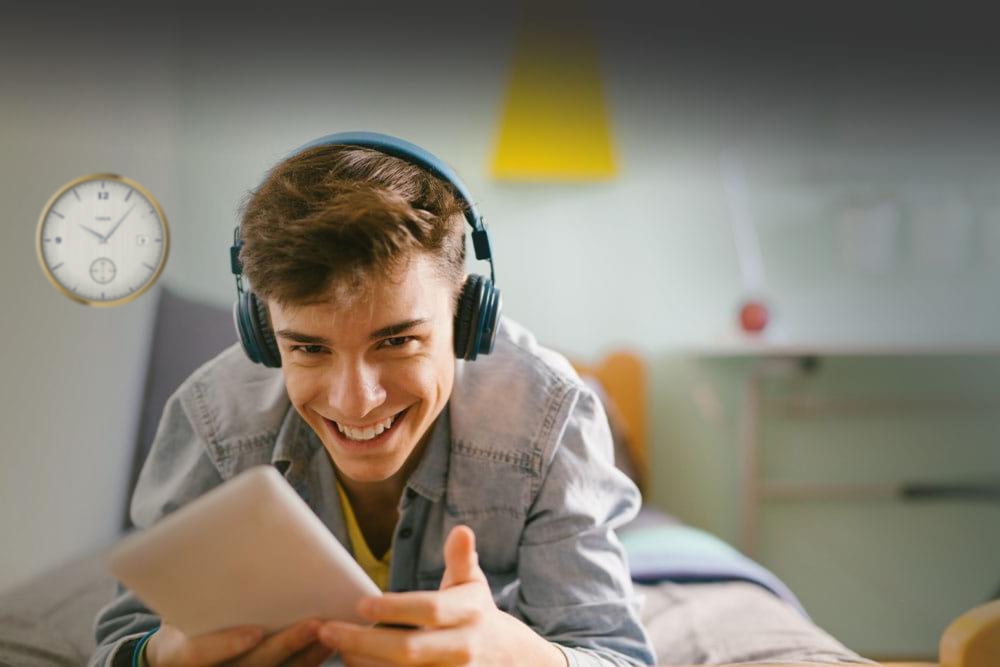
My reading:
10 h 07 min
